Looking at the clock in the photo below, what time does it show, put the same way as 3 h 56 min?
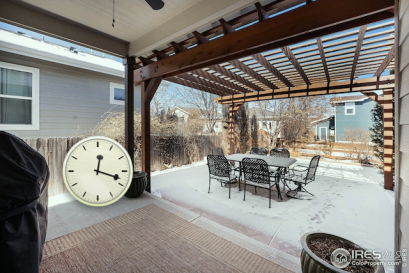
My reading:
12 h 18 min
